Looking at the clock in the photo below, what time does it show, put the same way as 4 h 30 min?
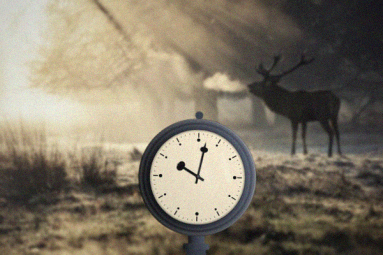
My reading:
10 h 02 min
